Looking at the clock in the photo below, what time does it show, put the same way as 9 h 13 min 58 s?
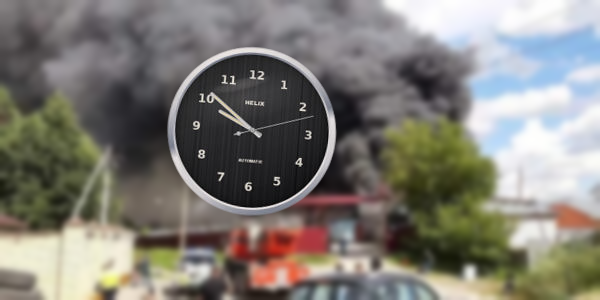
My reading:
9 h 51 min 12 s
